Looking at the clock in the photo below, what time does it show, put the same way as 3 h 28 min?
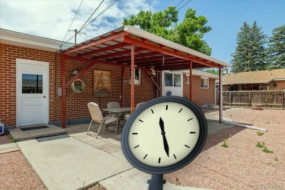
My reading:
11 h 27 min
